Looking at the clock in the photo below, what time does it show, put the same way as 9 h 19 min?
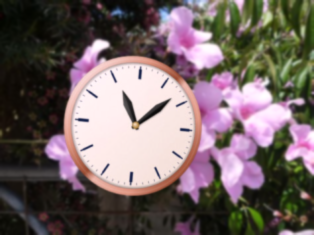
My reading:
11 h 08 min
